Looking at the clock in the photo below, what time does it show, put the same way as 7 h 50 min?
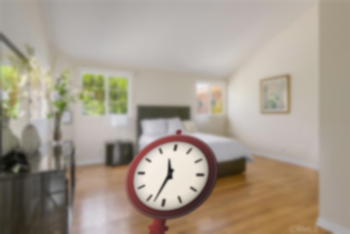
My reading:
11 h 33 min
